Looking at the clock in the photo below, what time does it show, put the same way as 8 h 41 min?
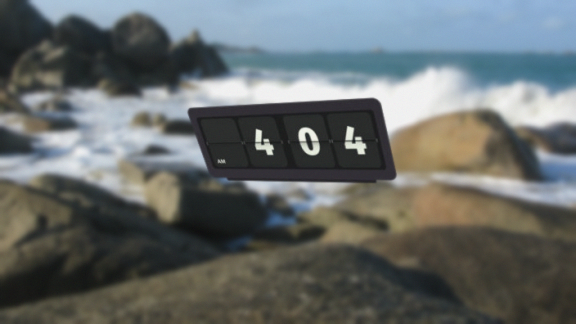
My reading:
4 h 04 min
